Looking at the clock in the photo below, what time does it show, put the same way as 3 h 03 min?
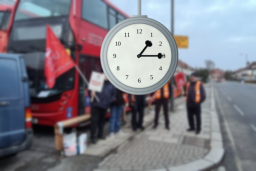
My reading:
1 h 15 min
